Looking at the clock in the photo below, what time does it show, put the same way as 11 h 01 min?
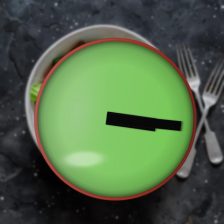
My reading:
3 h 16 min
